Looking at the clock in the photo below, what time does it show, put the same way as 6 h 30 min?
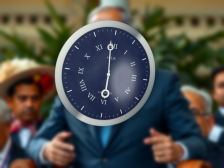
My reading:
5 h 59 min
